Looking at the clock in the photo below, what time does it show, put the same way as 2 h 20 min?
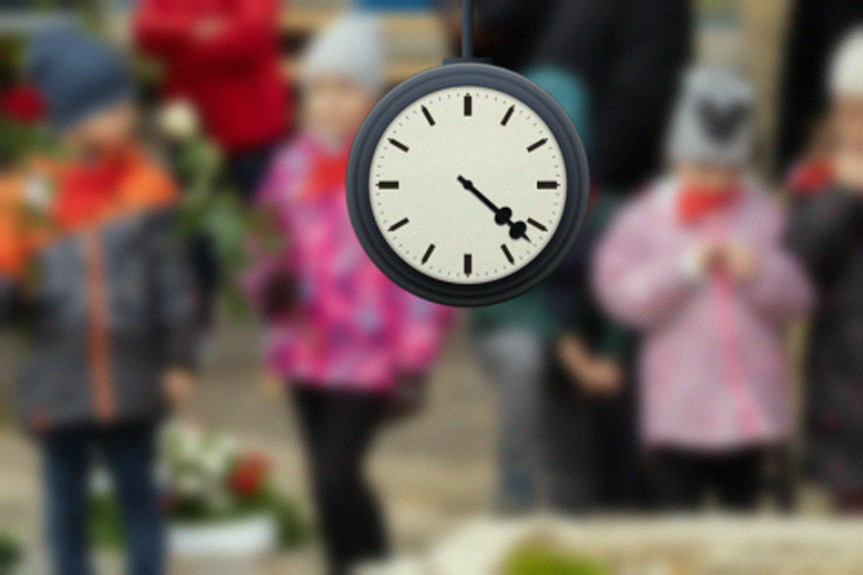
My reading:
4 h 22 min
